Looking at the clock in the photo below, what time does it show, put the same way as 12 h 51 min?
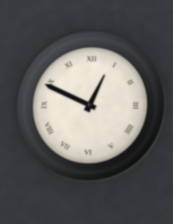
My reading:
12 h 49 min
